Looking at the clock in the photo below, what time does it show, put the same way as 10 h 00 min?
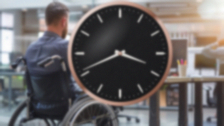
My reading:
3 h 41 min
